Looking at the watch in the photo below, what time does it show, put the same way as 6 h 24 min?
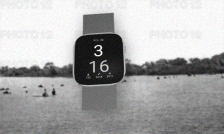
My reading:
3 h 16 min
